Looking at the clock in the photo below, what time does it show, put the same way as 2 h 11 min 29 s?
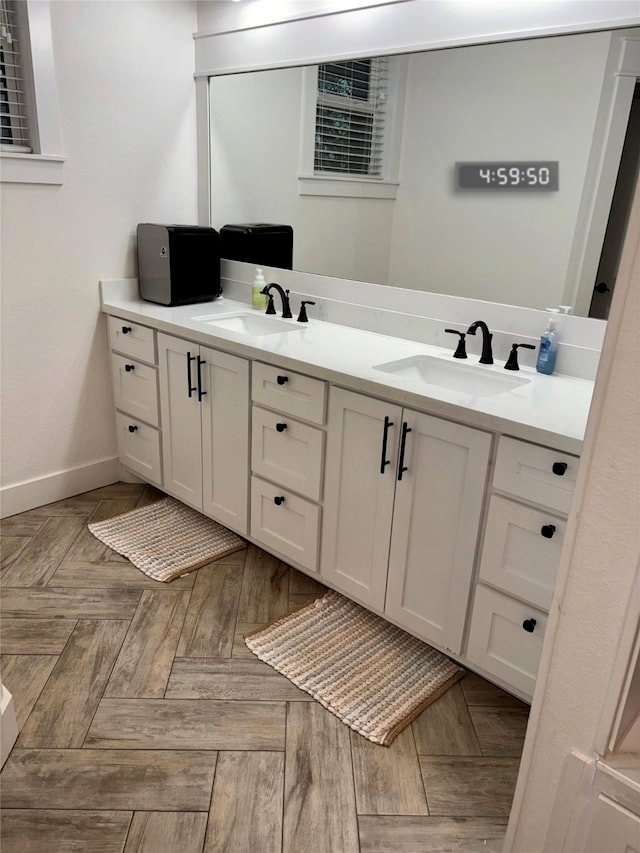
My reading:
4 h 59 min 50 s
